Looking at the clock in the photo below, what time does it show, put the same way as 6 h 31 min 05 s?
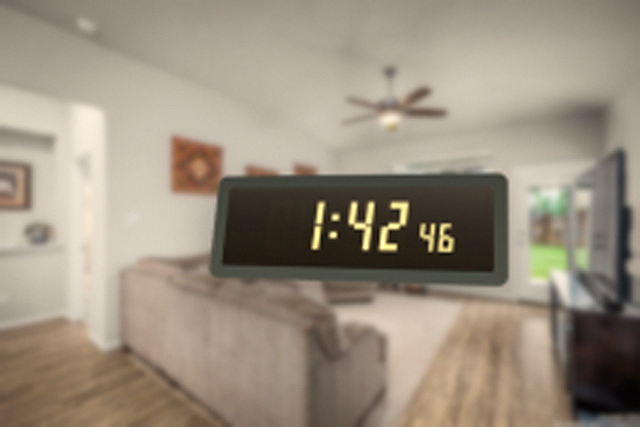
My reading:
1 h 42 min 46 s
